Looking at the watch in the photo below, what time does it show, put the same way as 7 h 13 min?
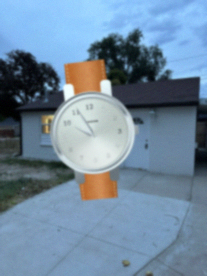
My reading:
9 h 56 min
